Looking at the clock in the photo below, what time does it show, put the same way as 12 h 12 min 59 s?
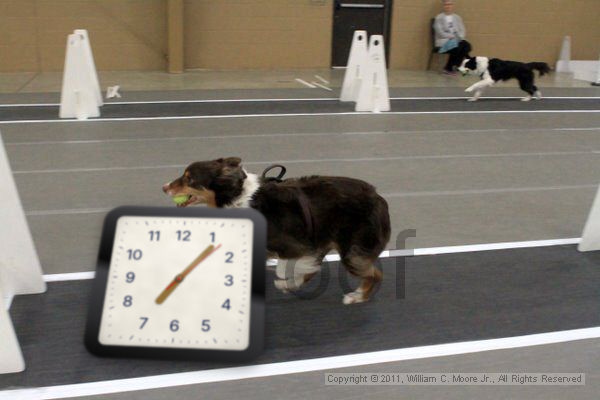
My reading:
7 h 06 min 07 s
